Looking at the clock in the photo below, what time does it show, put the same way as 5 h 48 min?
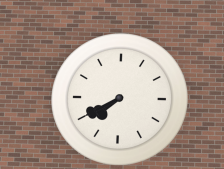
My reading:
7 h 40 min
